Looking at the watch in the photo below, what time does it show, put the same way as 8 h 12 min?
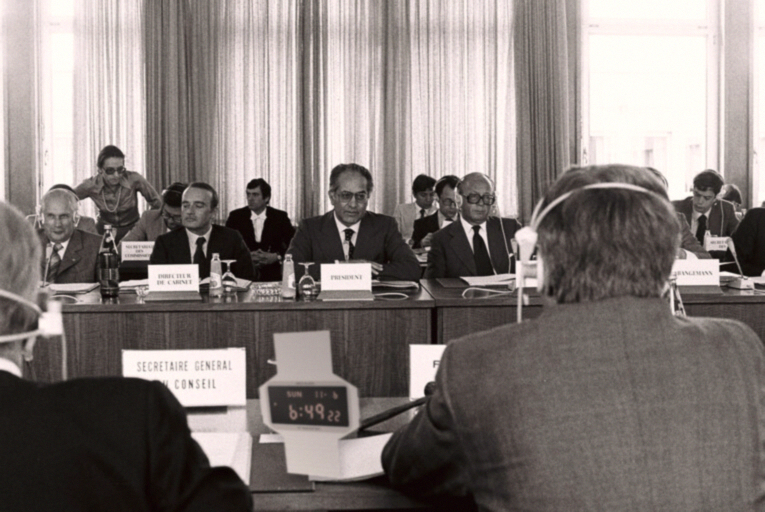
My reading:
6 h 49 min
